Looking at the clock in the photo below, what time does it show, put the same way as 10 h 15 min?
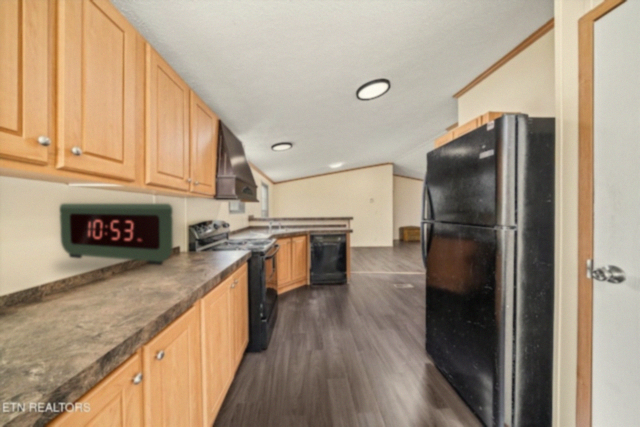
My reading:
10 h 53 min
